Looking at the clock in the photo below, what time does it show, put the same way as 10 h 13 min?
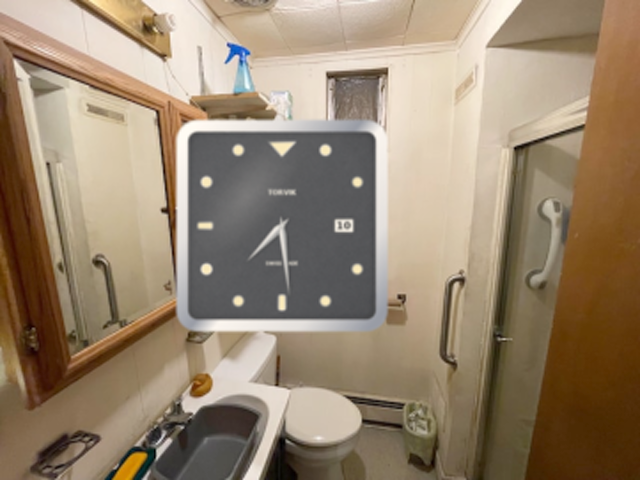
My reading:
7 h 29 min
